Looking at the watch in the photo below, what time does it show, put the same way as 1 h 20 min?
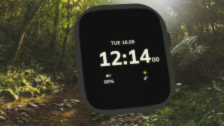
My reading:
12 h 14 min
